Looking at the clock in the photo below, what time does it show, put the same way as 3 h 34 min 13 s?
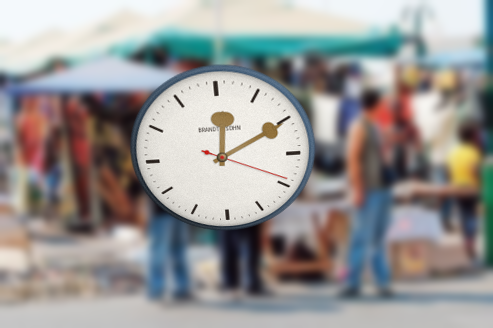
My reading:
12 h 10 min 19 s
